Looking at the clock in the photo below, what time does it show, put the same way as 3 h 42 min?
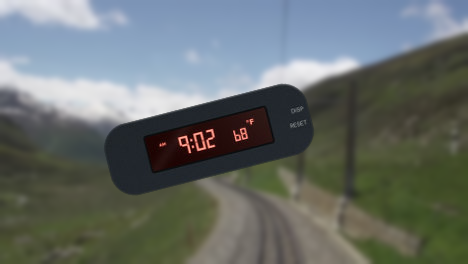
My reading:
9 h 02 min
